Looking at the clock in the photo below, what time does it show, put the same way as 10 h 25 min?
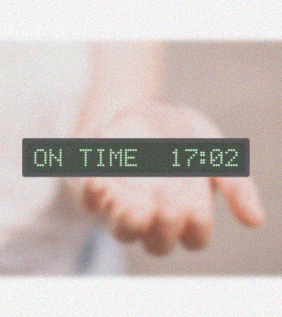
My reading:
17 h 02 min
